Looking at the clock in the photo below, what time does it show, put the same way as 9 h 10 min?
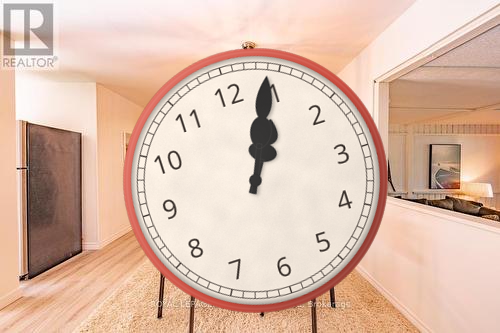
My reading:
1 h 04 min
